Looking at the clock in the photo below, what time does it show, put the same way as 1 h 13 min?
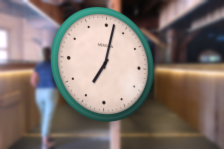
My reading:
7 h 02 min
